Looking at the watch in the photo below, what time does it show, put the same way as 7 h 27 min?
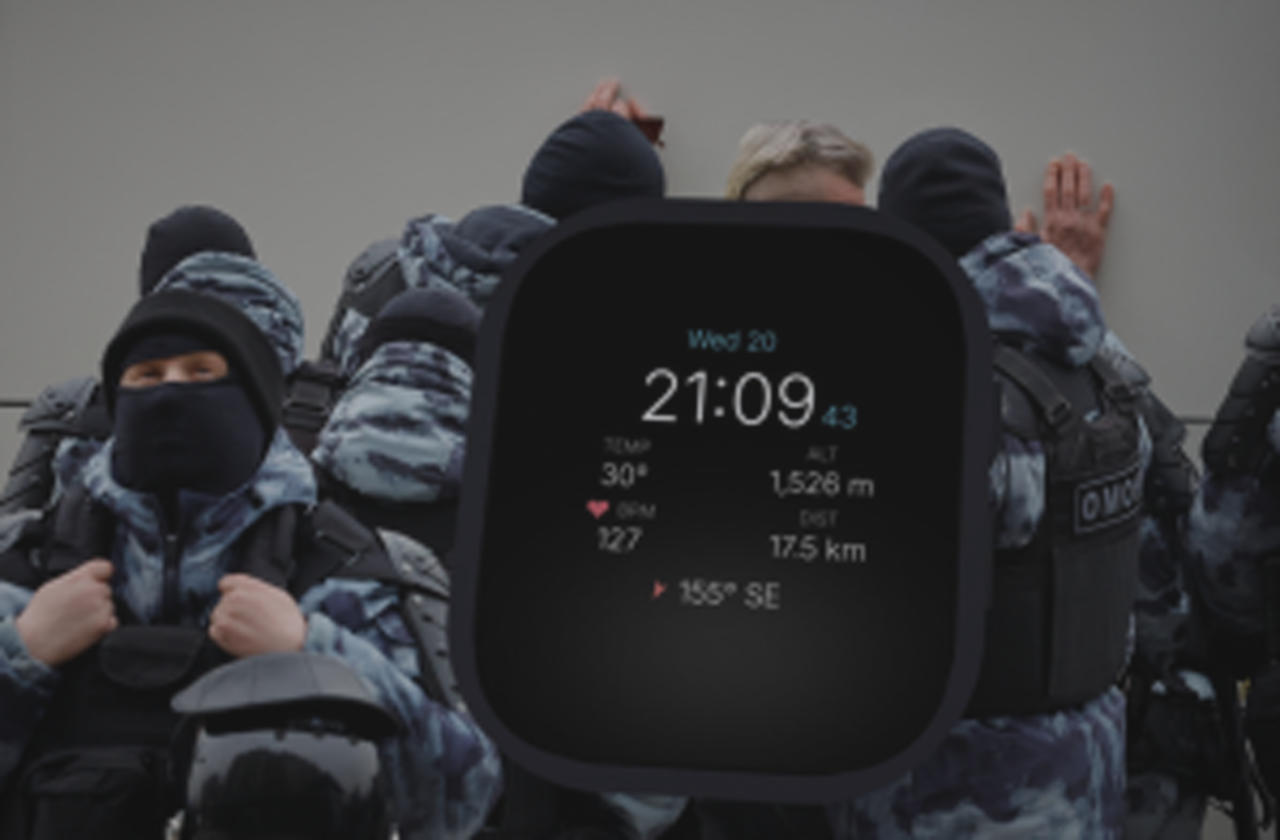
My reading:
21 h 09 min
